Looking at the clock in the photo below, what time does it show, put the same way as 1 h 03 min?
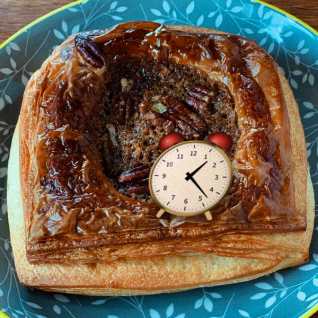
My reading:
1 h 23 min
